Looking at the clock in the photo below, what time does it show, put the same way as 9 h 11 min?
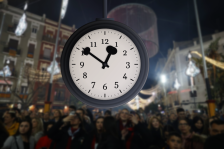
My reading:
12 h 51 min
